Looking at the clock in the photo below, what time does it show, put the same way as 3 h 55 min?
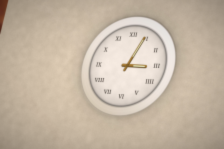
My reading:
3 h 04 min
